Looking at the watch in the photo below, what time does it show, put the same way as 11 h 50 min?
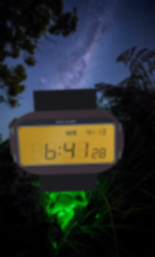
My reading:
6 h 41 min
